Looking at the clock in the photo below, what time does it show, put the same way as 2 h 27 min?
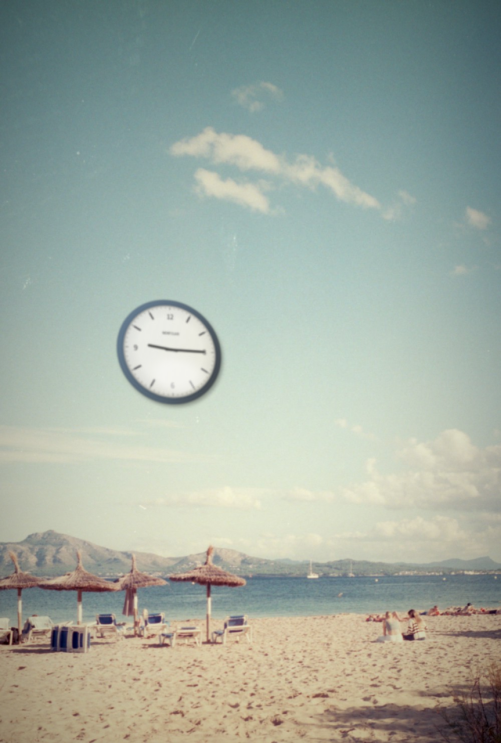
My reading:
9 h 15 min
